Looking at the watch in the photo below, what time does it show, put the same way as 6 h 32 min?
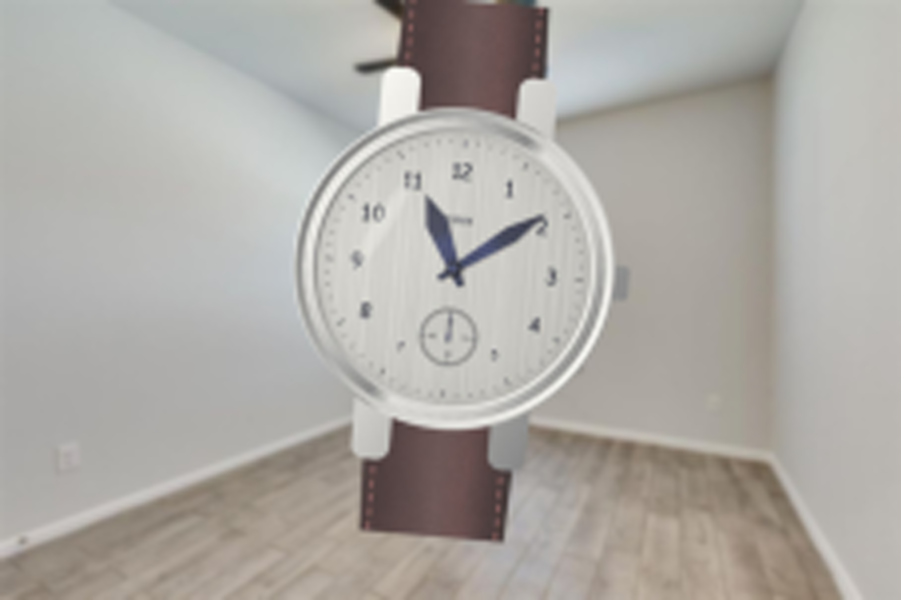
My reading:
11 h 09 min
